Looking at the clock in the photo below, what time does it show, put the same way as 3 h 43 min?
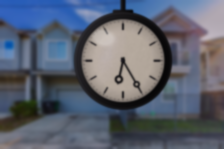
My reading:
6 h 25 min
